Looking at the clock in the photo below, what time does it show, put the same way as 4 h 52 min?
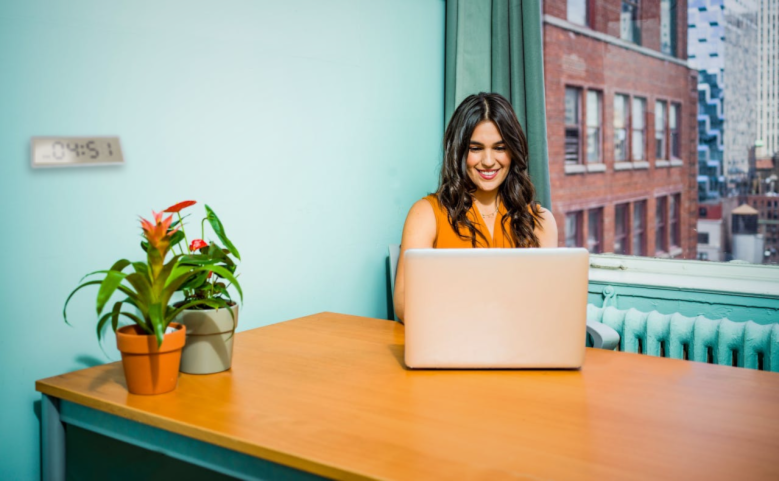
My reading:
4 h 51 min
